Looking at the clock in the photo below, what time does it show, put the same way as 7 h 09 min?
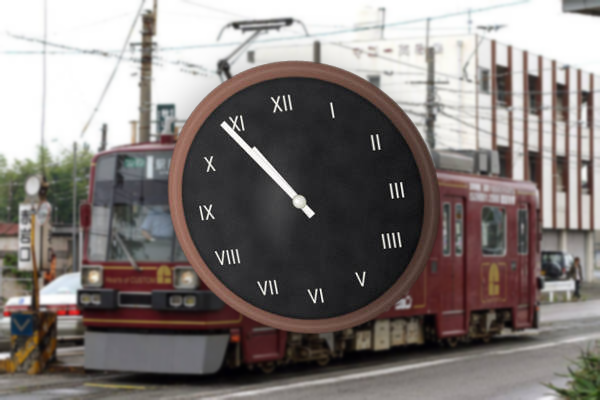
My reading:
10 h 54 min
